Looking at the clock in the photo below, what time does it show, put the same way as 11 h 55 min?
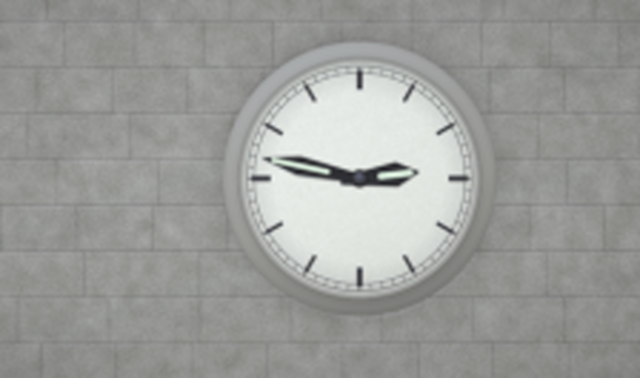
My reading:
2 h 47 min
